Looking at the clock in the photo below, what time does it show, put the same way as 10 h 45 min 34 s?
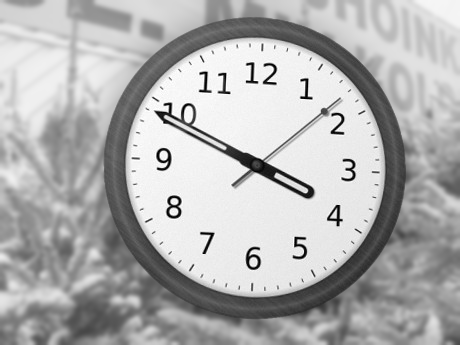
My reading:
3 h 49 min 08 s
